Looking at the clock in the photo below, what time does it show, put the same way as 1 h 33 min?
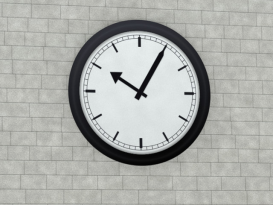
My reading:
10 h 05 min
